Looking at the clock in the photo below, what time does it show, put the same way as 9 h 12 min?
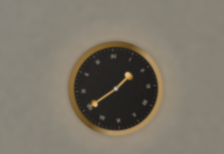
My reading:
1 h 40 min
